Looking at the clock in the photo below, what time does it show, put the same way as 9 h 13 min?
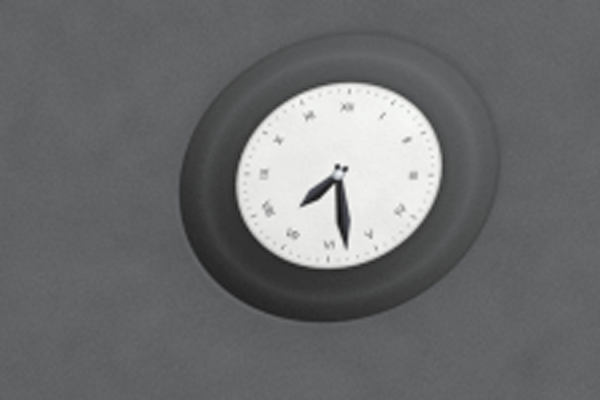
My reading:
7 h 28 min
